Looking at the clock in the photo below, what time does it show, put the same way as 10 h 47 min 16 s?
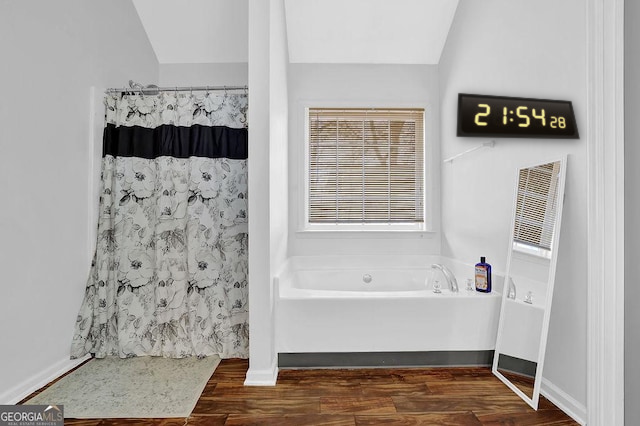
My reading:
21 h 54 min 28 s
